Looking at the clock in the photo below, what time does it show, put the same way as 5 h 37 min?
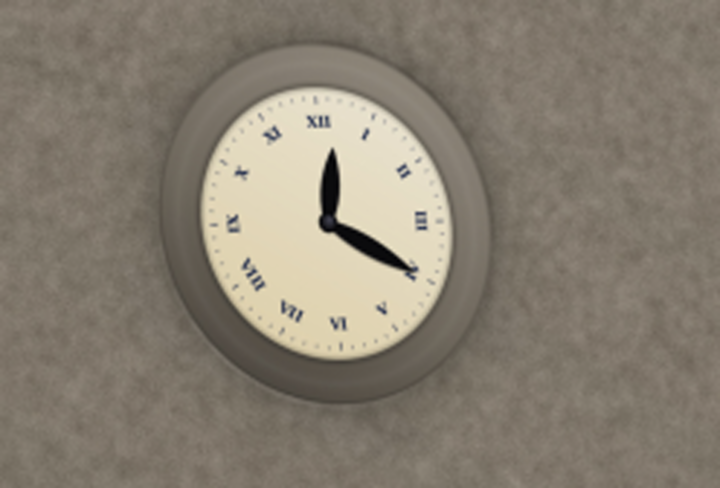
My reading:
12 h 20 min
